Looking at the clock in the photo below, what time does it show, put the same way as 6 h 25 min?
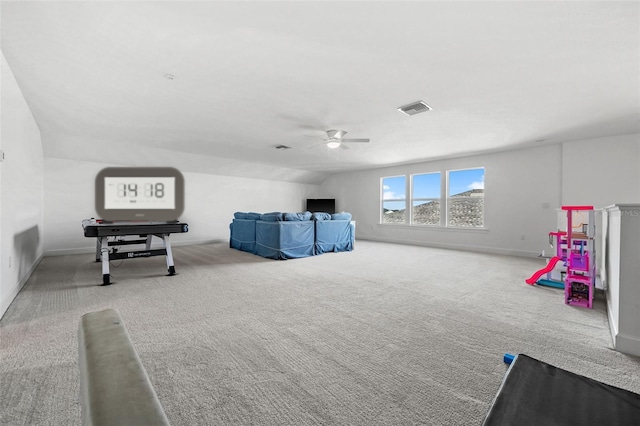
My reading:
14 h 18 min
